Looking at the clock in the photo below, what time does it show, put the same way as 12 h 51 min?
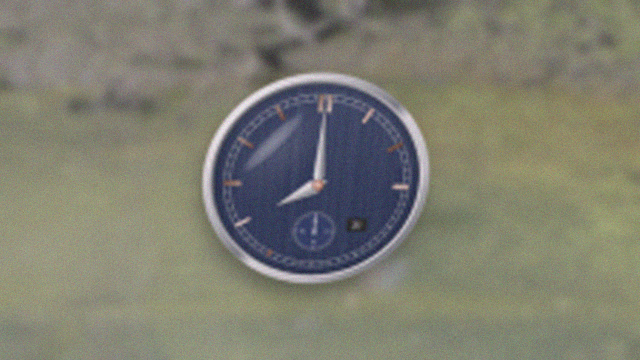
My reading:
8 h 00 min
